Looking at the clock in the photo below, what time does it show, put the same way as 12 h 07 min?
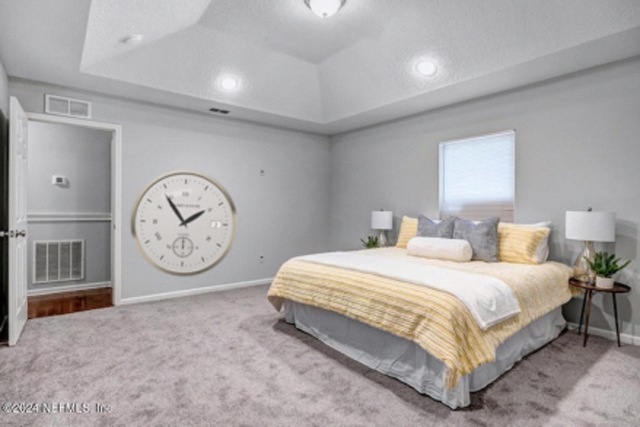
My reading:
1 h 54 min
